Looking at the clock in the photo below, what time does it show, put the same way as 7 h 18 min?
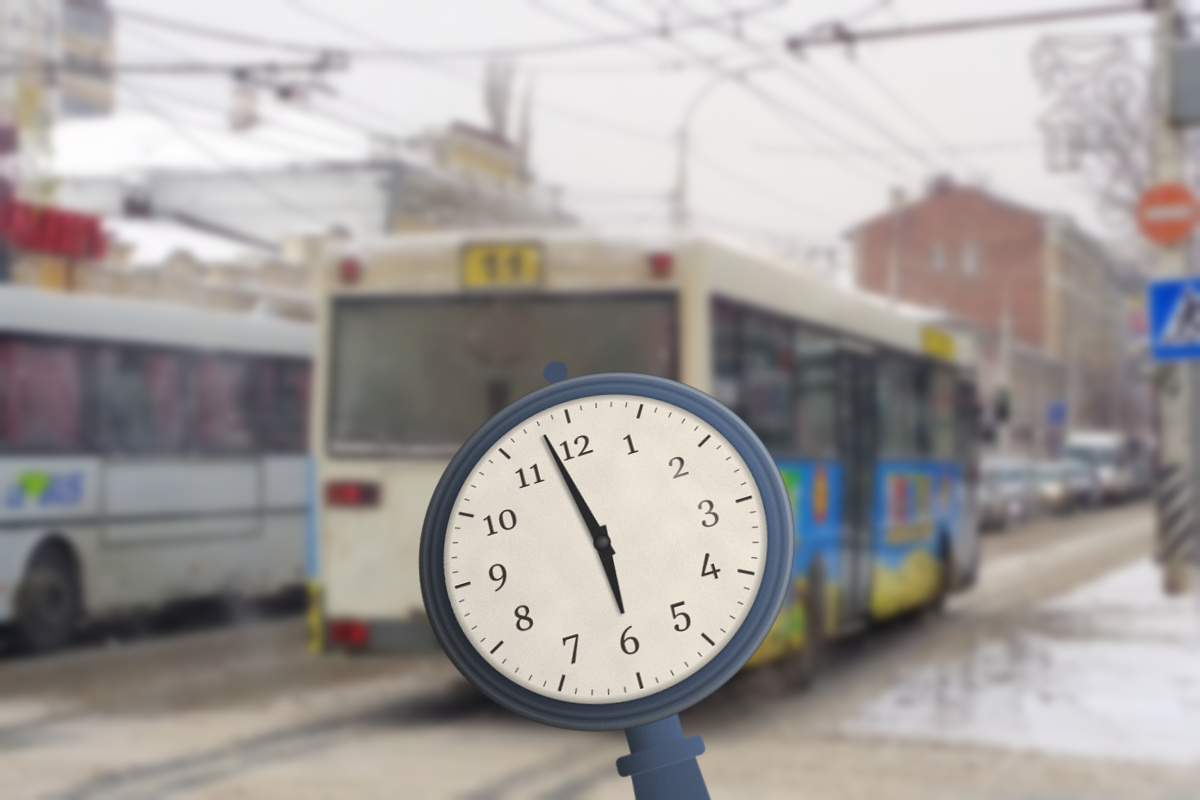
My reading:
5 h 58 min
